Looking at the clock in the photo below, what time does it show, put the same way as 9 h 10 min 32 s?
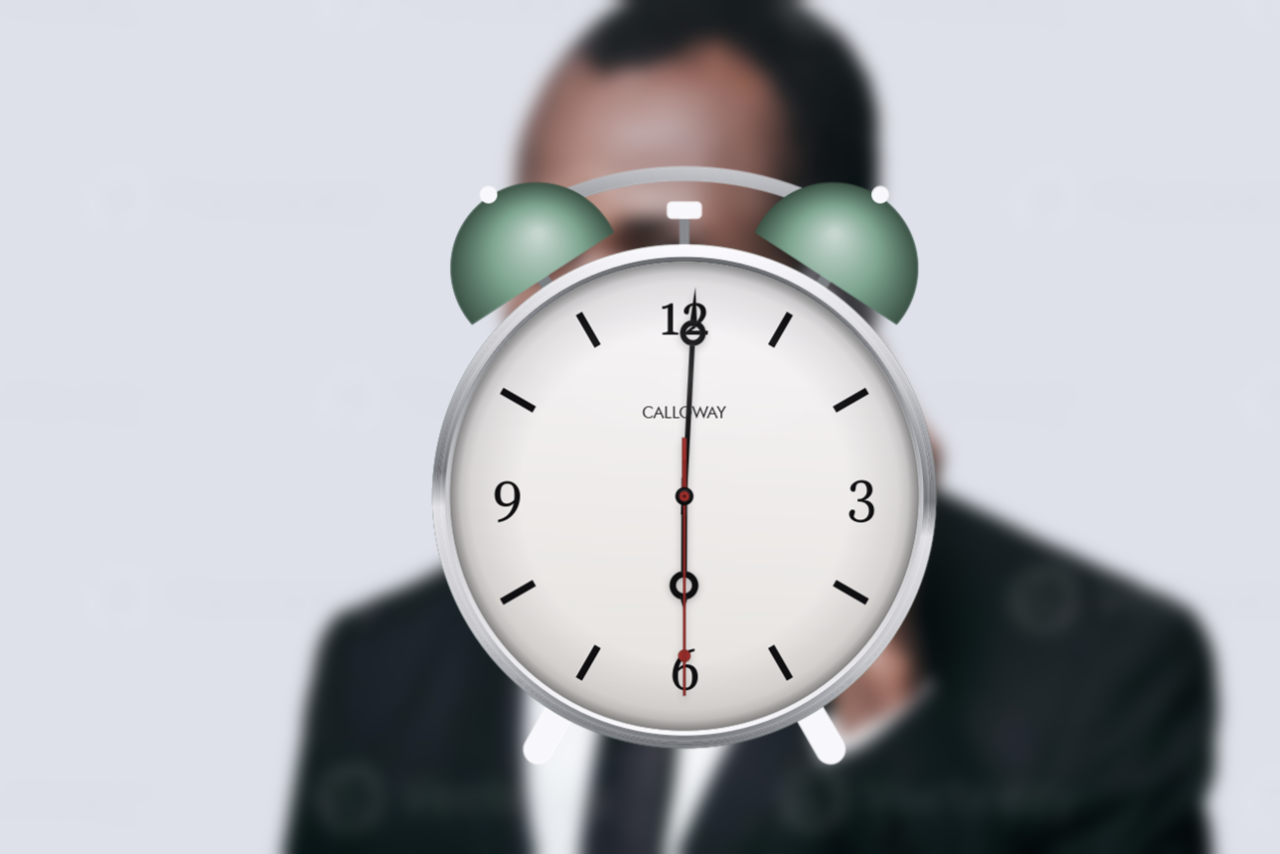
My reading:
6 h 00 min 30 s
